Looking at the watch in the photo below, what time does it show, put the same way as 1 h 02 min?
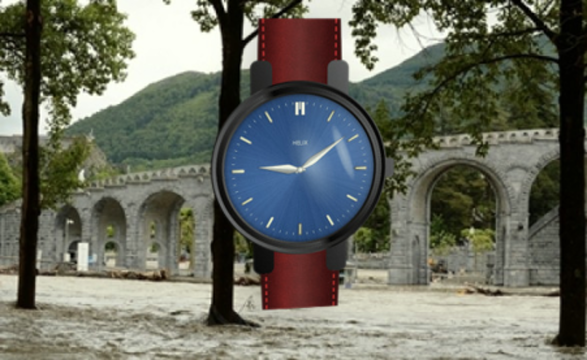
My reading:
9 h 09 min
